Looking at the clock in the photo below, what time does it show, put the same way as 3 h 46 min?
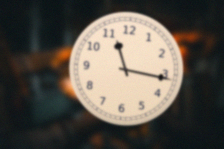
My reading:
11 h 16 min
